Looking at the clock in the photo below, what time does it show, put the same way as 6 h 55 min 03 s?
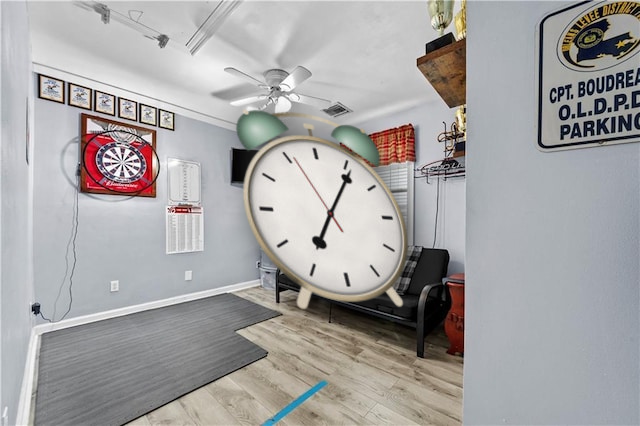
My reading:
7 h 05 min 56 s
